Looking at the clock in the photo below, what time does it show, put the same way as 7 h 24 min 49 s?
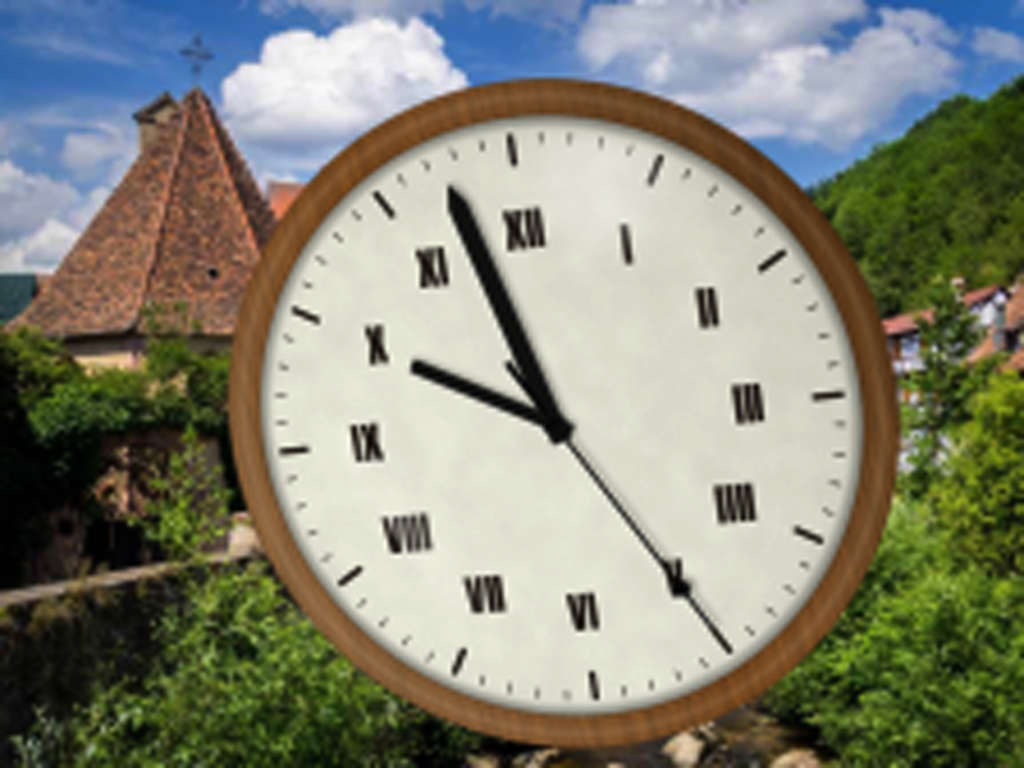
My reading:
9 h 57 min 25 s
